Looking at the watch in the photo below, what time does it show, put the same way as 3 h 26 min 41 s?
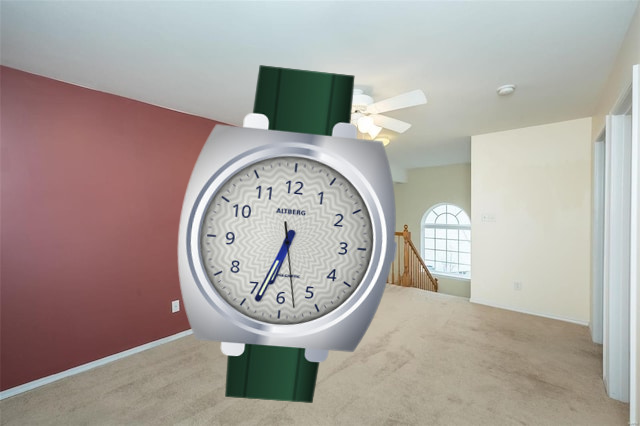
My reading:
6 h 33 min 28 s
